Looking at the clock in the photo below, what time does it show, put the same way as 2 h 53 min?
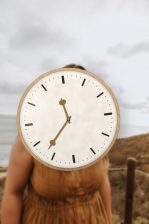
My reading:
11 h 37 min
